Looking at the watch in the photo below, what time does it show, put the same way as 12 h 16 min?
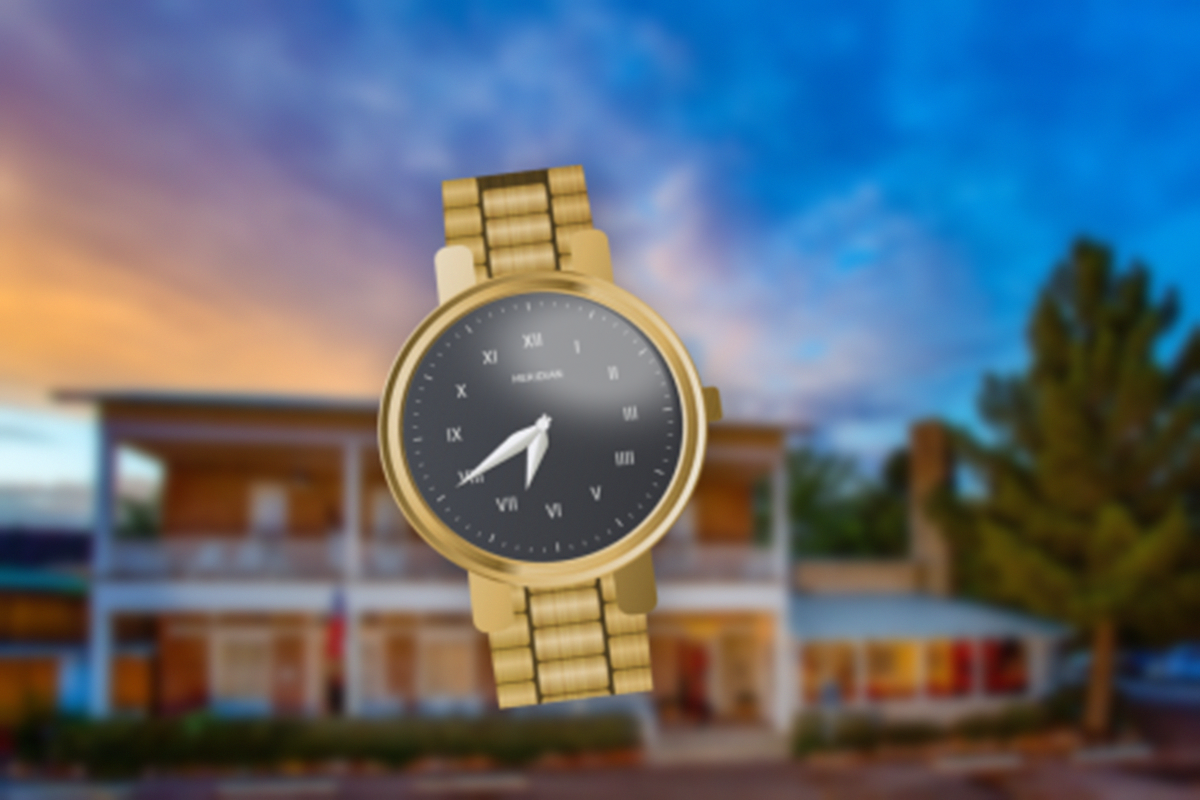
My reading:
6 h 40 min
